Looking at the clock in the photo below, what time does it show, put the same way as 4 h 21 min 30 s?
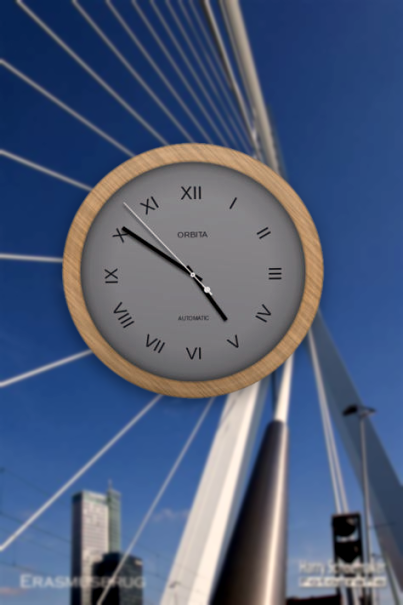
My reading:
4 h 50 min 53 s
